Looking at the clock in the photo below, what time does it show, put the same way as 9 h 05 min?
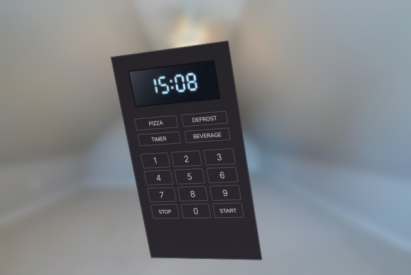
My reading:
15 h 08 min
